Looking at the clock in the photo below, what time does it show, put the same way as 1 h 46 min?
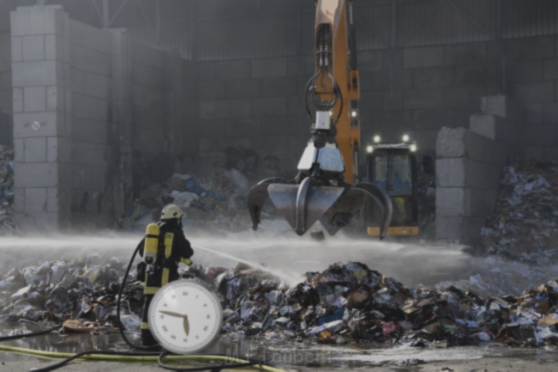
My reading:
5 h 47 min
